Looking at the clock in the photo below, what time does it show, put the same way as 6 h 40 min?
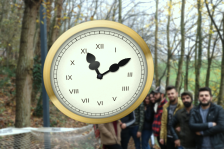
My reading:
11 h 10 min
